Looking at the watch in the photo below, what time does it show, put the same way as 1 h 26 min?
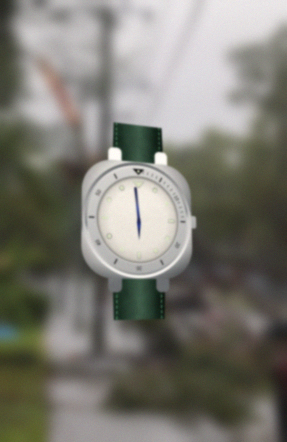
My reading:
5 h 59 min
